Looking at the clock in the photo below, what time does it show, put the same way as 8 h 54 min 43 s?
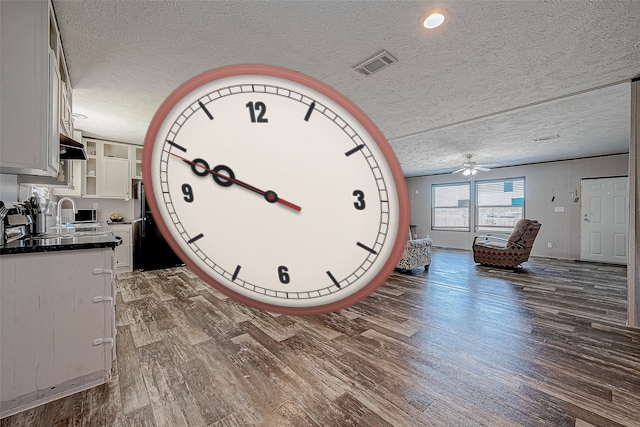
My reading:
9 h 48 min 49 s
